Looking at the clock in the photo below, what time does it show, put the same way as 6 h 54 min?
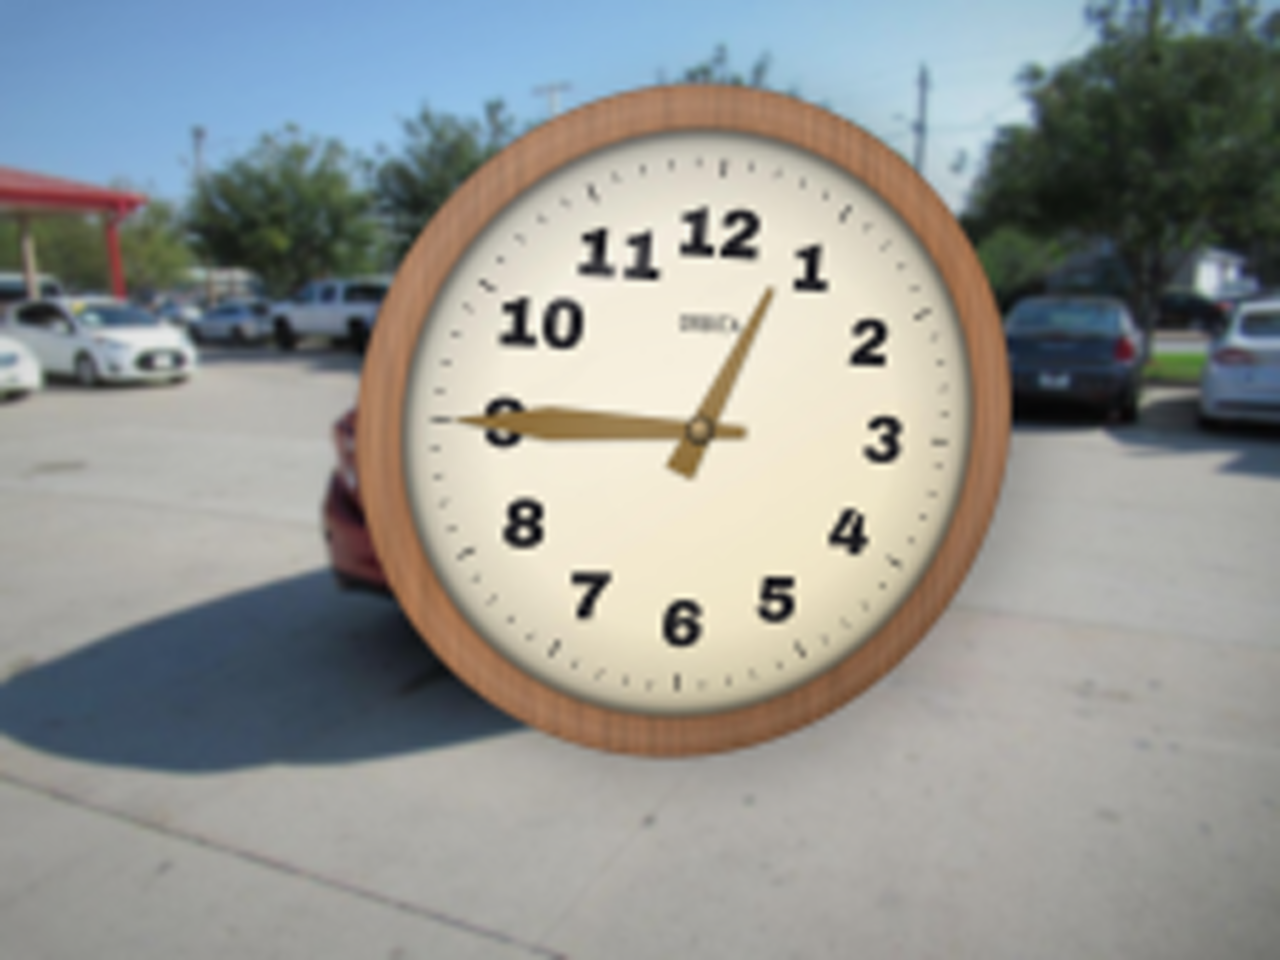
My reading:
12 h 45 min
